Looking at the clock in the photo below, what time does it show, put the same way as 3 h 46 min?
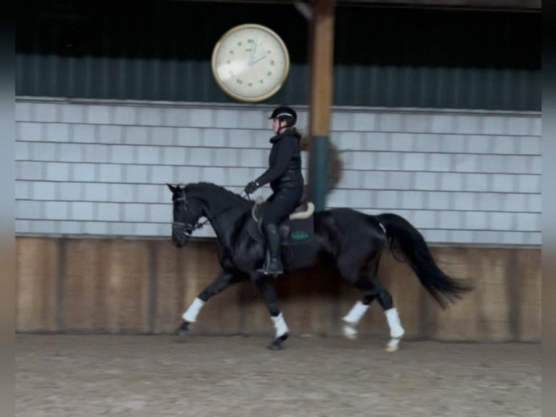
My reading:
2 h 02 min
